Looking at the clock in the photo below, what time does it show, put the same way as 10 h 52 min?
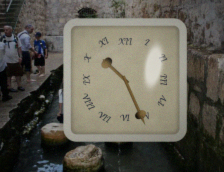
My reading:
10 h 26 min
